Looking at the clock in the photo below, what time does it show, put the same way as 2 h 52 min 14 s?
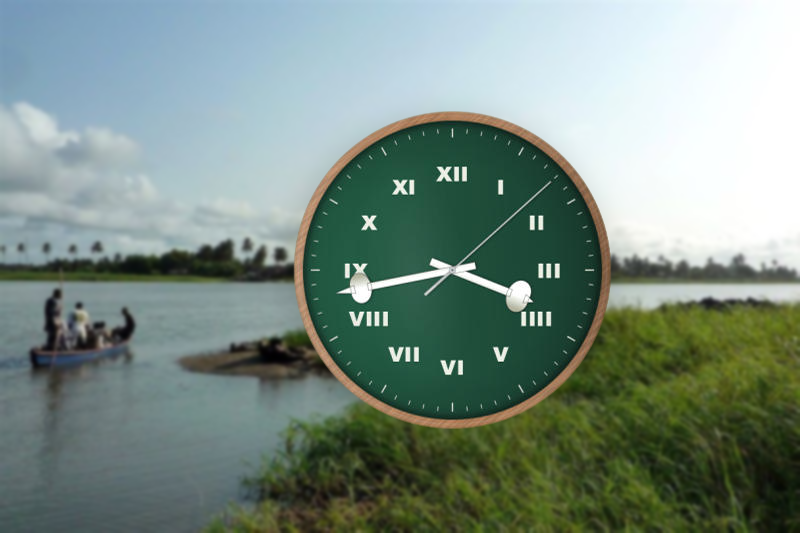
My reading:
3 h 43 min 08 s
